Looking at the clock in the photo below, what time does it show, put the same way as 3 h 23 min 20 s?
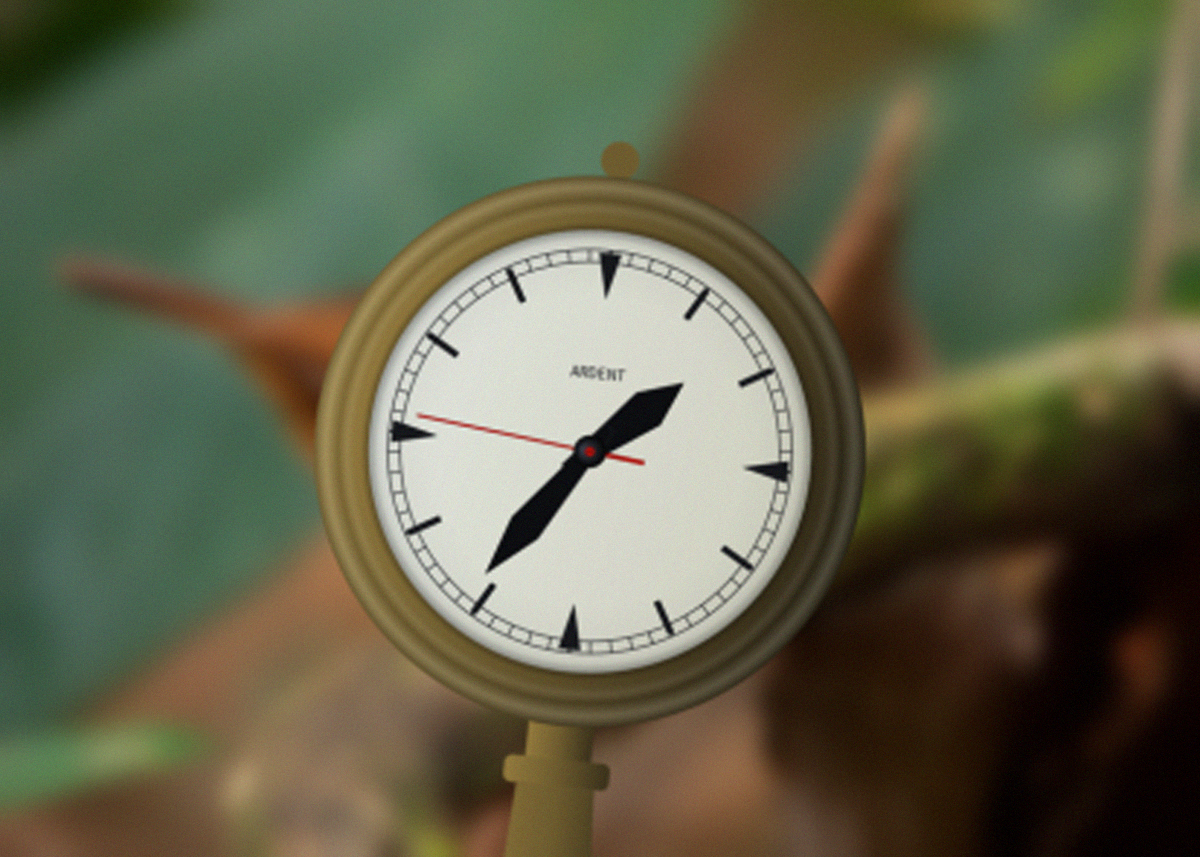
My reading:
1 h 35 min 46 s
